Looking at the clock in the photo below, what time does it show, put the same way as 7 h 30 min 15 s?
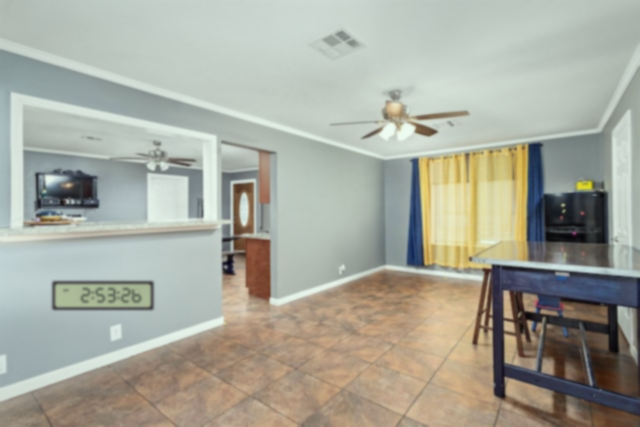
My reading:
2 h 53 min 26 s
